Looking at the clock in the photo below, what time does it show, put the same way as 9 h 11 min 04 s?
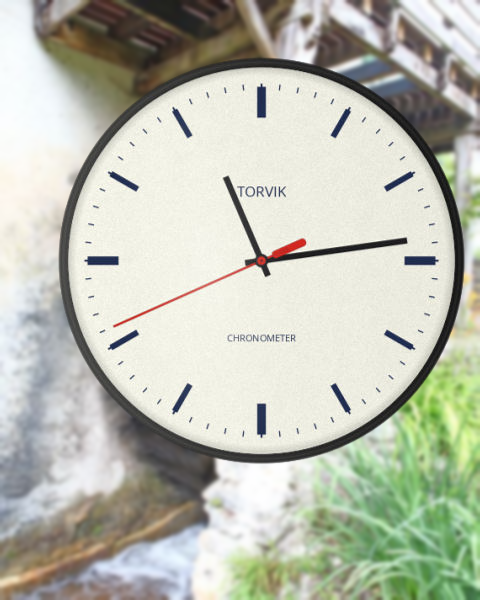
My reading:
11 h 13 min 41 s
